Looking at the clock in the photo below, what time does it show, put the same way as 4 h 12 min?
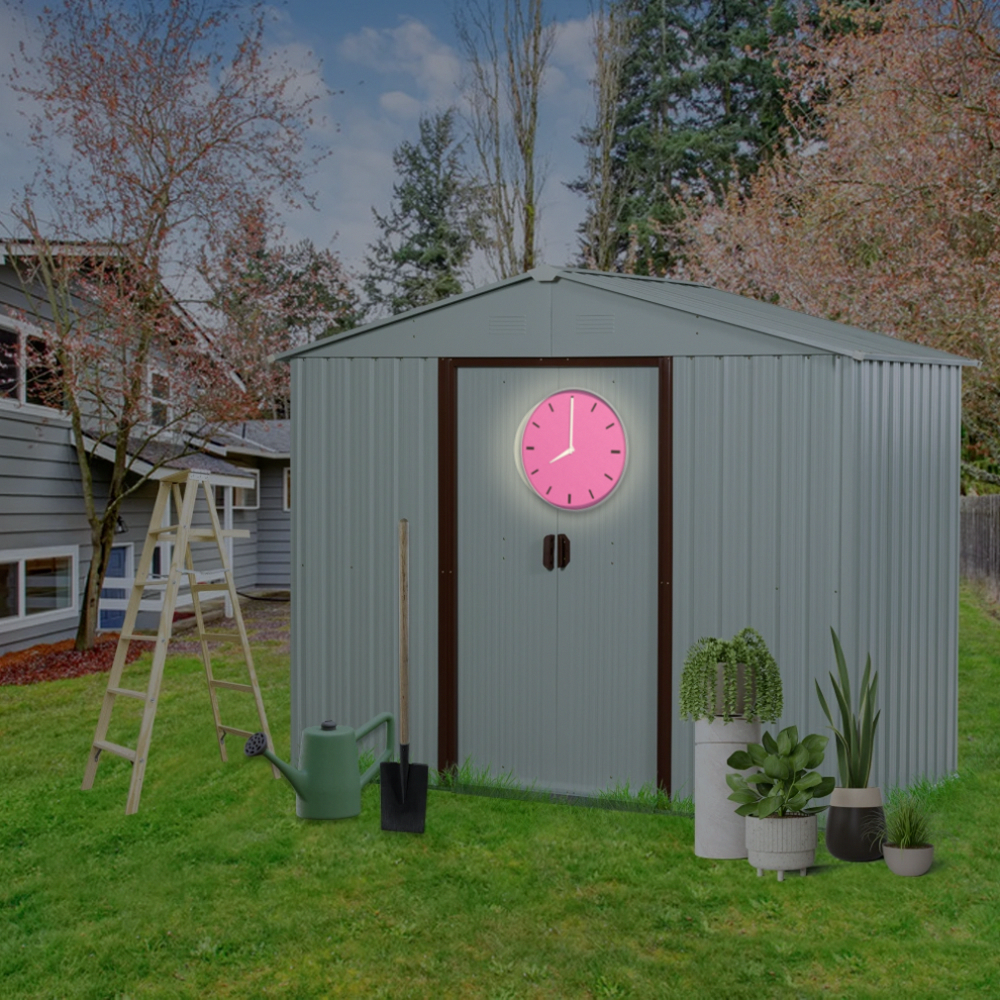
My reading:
8 h 00 min
